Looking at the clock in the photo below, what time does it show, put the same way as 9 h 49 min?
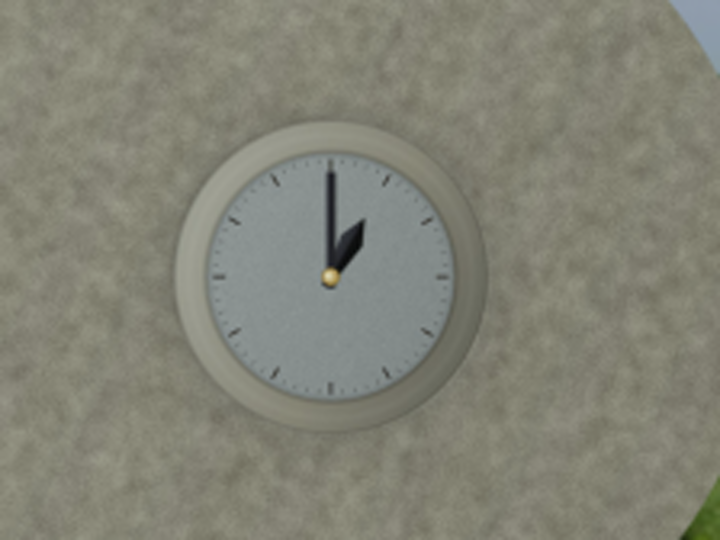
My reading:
1 h 00 min
